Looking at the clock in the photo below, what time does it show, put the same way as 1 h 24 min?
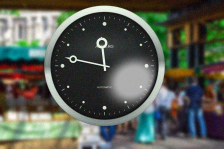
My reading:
11 h 47 min
